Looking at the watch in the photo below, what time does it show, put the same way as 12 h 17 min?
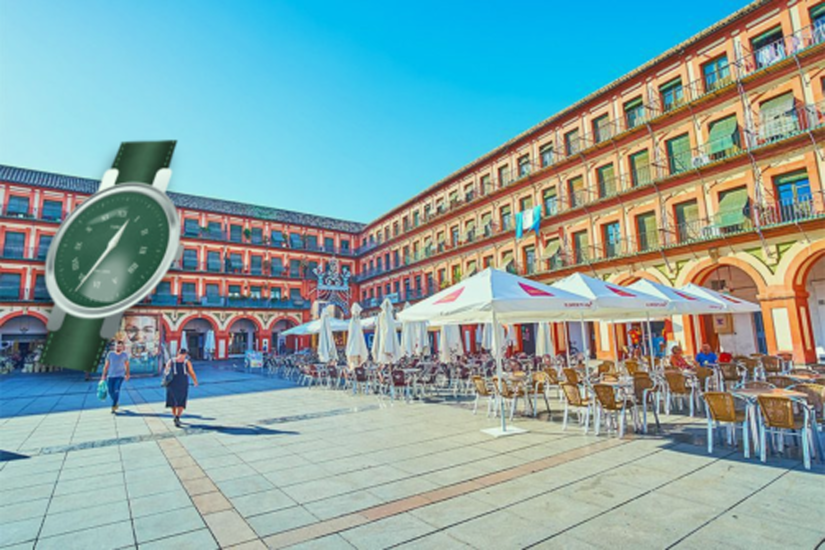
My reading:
12 h 34 min
